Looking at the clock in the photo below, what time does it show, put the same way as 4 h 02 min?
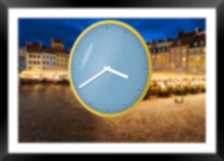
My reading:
3 h 40 min
